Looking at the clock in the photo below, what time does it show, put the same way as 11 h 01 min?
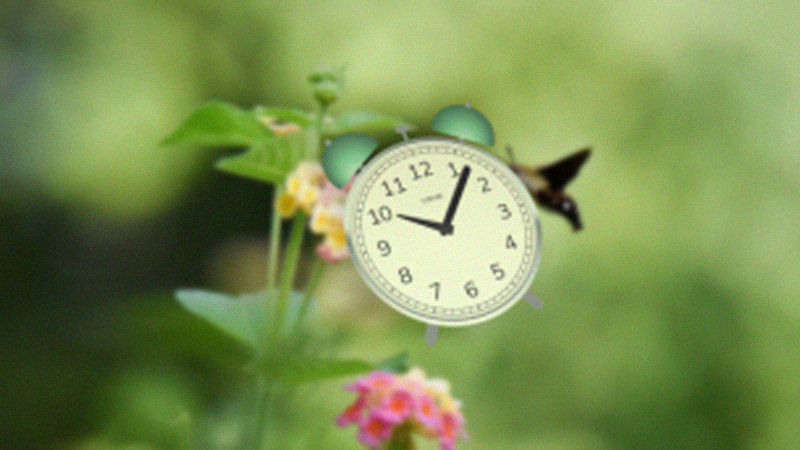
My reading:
10 h 07 min
